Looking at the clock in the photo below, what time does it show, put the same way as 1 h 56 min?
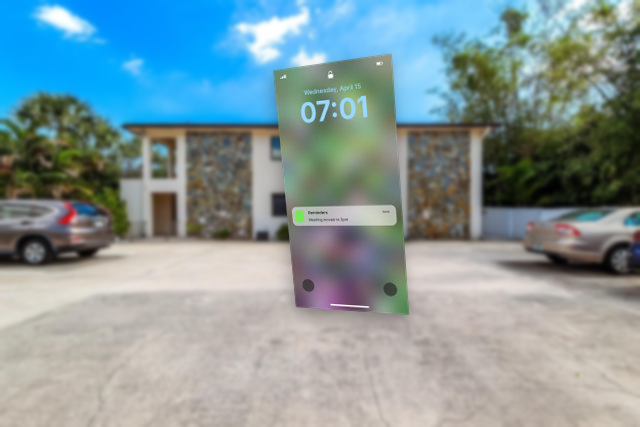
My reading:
7 h 01 min
